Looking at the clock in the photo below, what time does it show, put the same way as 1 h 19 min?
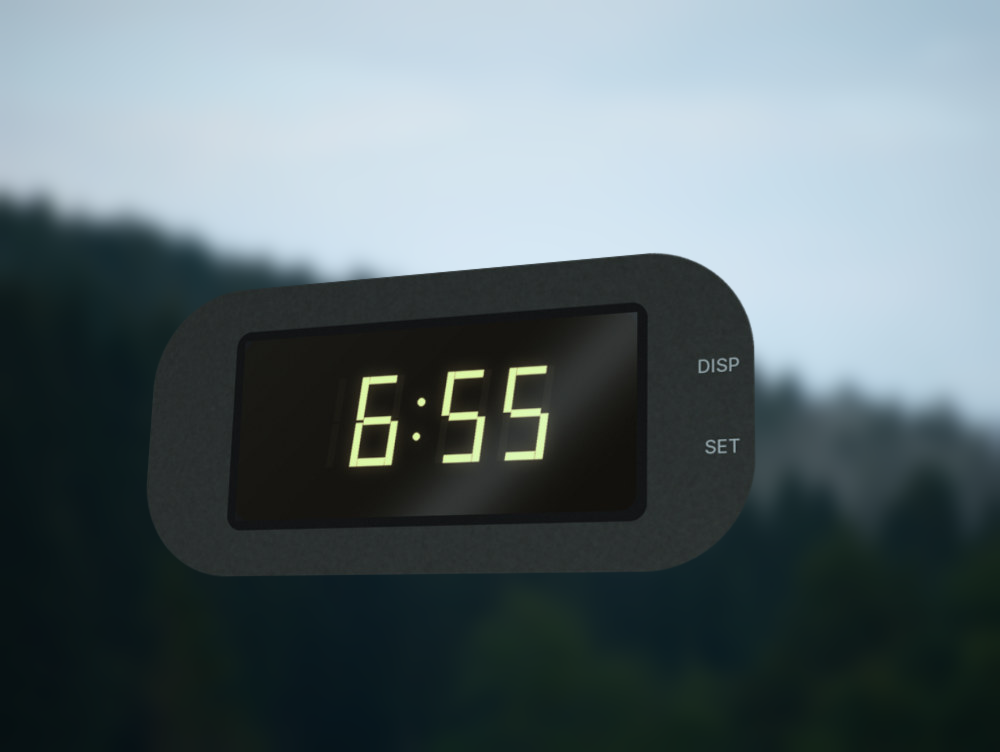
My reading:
6 h 55 min
